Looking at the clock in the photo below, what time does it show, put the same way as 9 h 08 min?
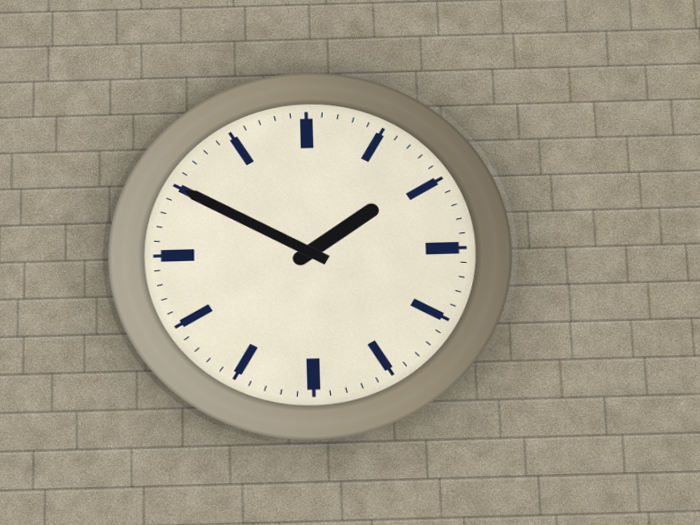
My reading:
1 h 50 min
